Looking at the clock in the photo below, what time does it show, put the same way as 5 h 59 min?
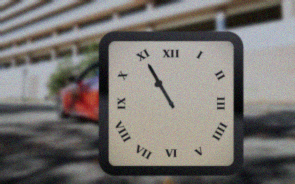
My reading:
10 h 55 min
